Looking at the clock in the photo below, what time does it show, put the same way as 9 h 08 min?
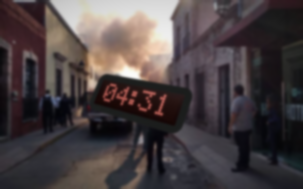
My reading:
4 h 31 min
